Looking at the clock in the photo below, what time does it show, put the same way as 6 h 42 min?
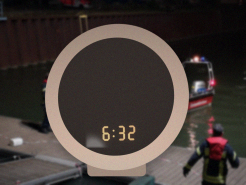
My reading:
6 h 32 min
